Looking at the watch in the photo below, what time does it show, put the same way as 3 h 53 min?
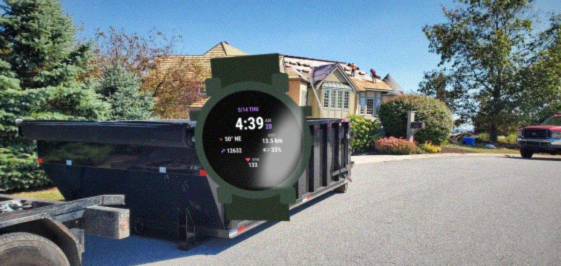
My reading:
4 h 39 min
